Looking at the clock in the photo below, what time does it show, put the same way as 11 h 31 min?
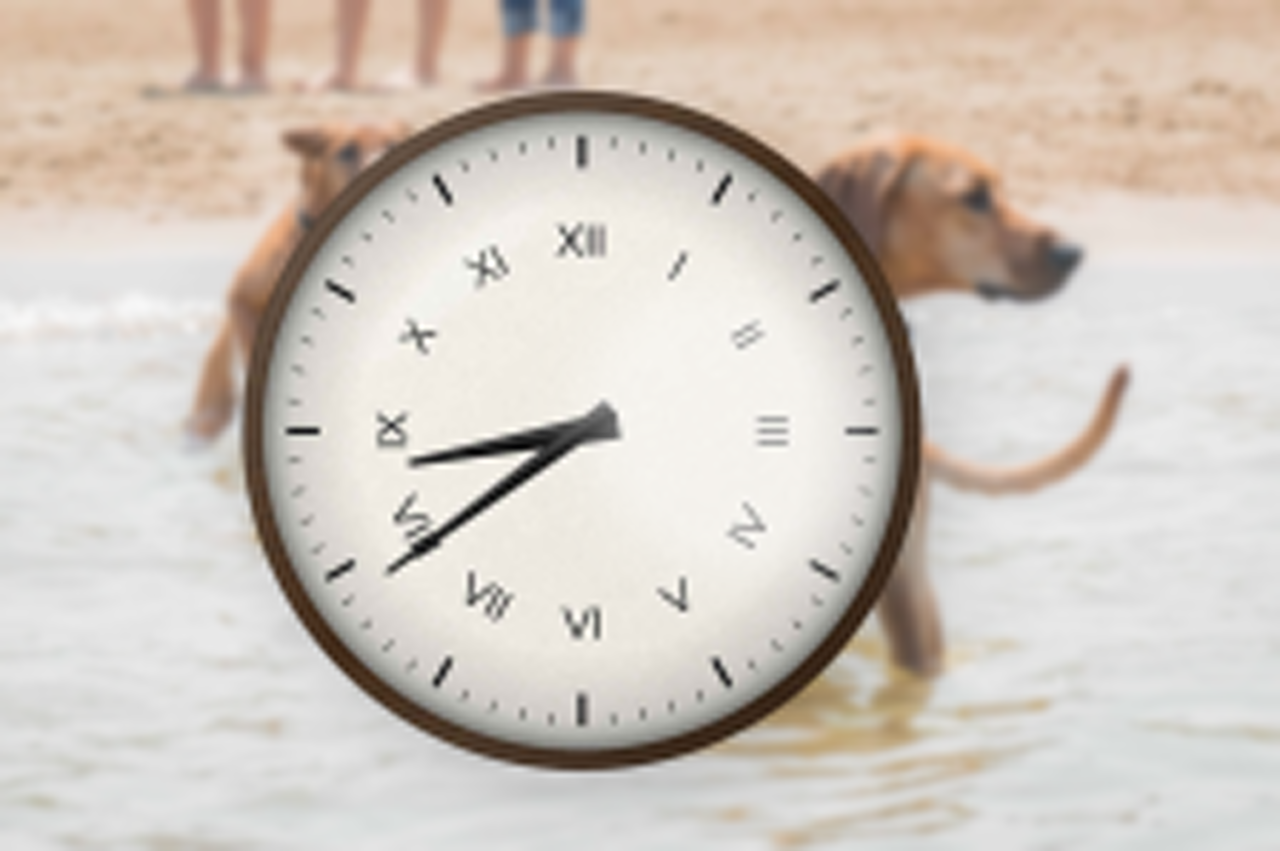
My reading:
8 h 39 min
